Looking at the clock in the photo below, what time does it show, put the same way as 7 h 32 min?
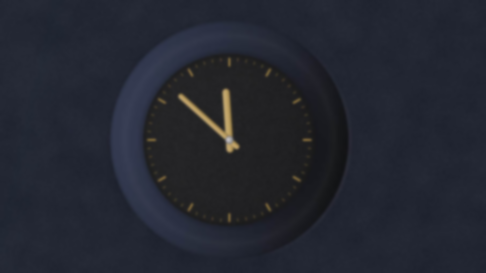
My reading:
11 h 52 min
